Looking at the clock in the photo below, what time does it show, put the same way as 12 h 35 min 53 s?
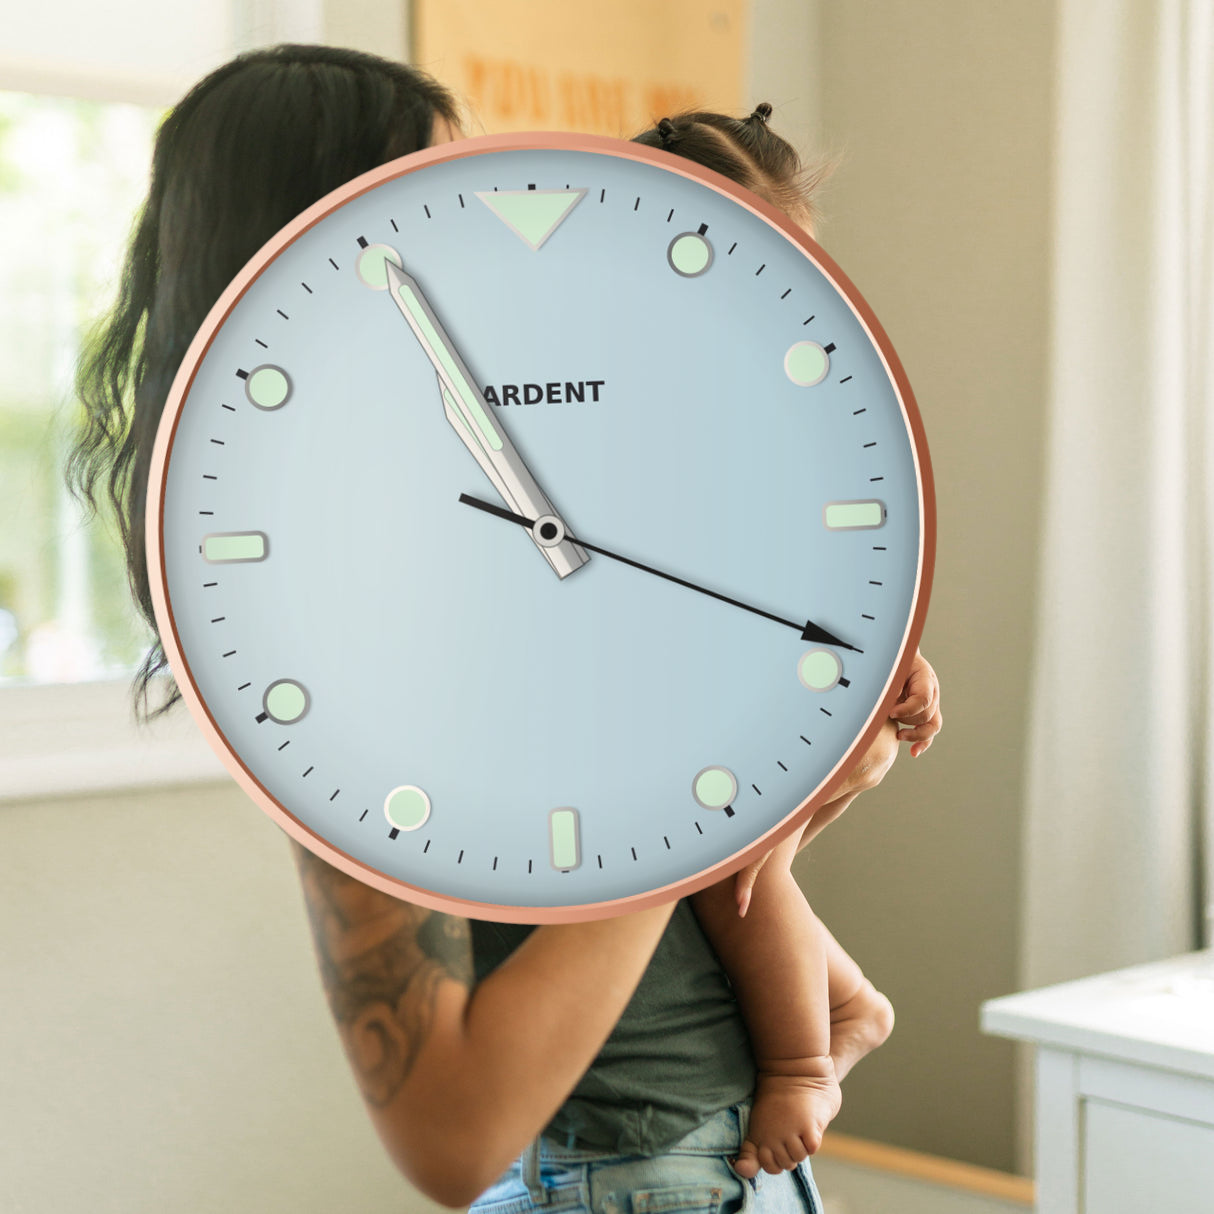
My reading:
10 h 55 min 19 s
